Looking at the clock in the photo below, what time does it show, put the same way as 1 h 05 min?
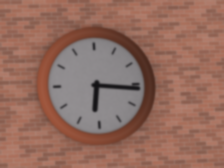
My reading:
6 h 16 min
